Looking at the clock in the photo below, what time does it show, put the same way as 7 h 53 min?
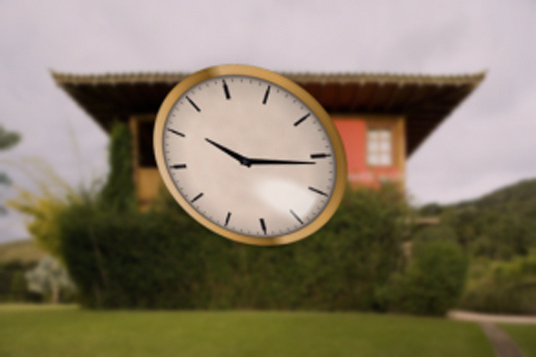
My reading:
10 h 16 min
